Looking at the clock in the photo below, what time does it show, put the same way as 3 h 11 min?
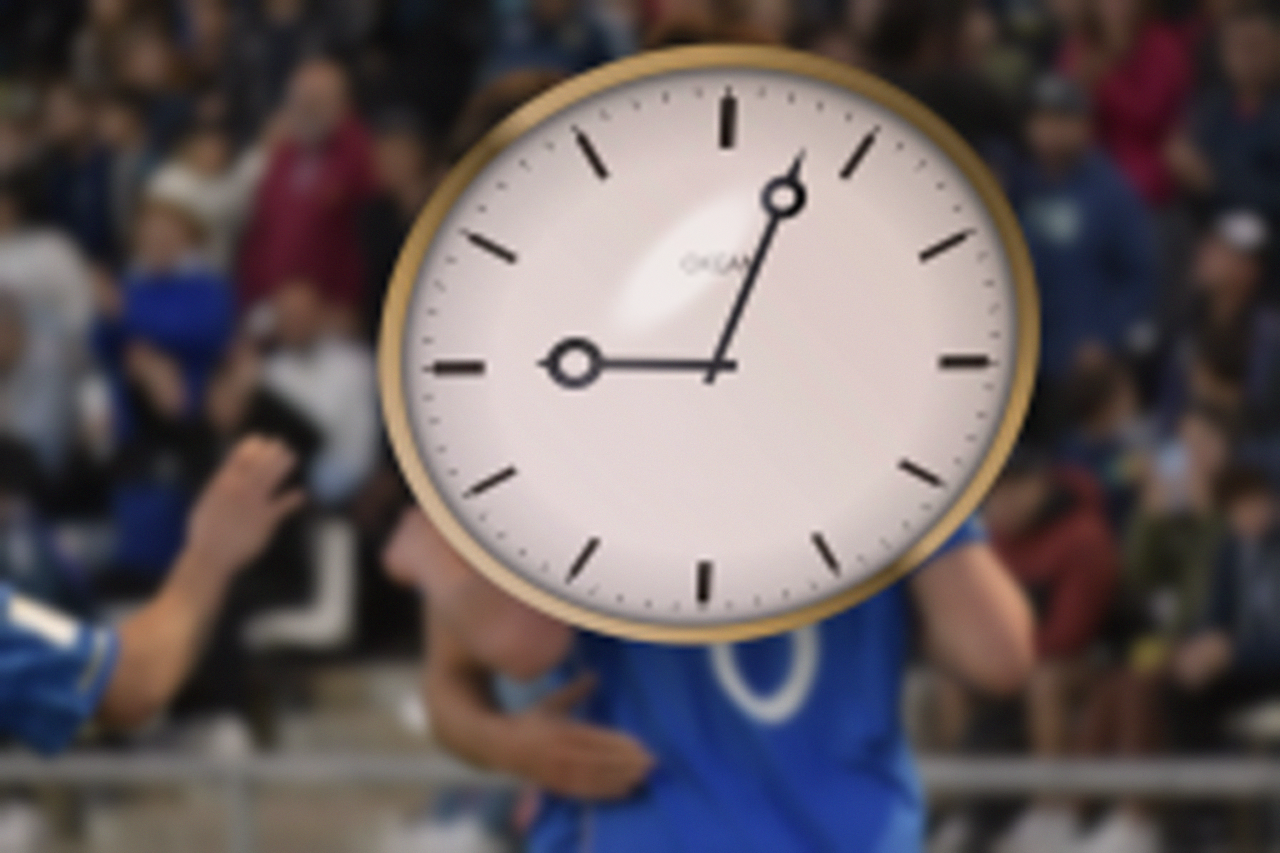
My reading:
9 h 03 min
